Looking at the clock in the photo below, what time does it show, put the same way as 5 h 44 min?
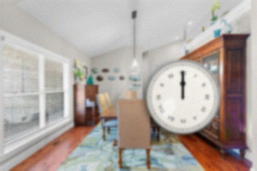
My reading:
12 h 00 min
